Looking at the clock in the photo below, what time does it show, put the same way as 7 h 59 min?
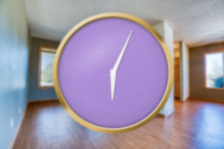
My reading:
6 h 04 min
